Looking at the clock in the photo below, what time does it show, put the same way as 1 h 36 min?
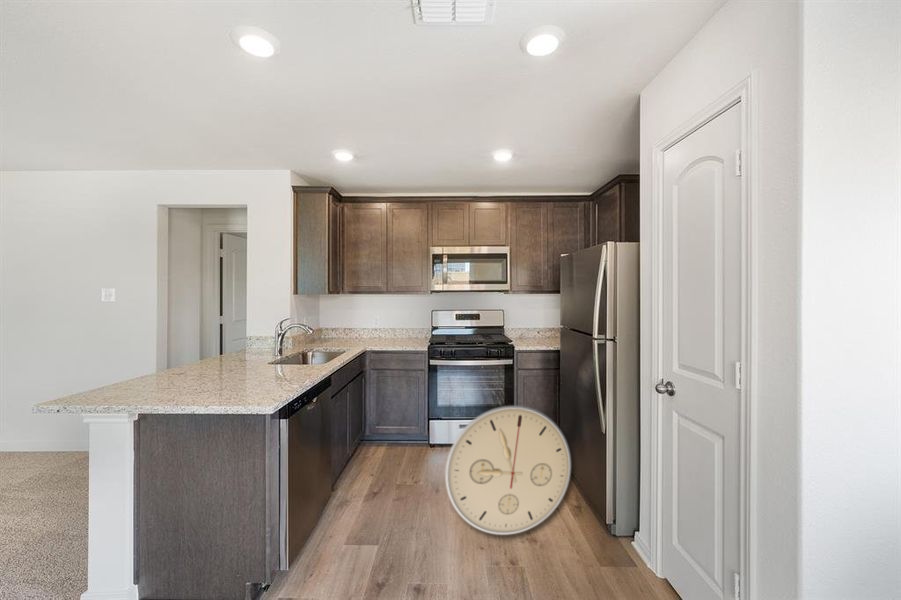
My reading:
8 h 56 min
